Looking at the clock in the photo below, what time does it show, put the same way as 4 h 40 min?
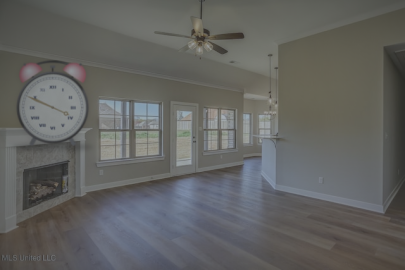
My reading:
3 h 49 min
